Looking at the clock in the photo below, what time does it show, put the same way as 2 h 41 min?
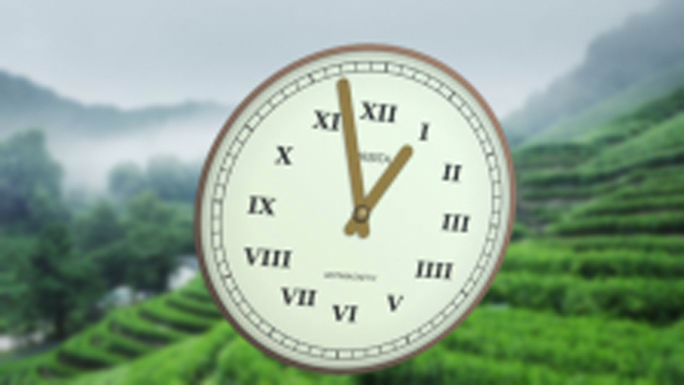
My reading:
12 h 57 min
